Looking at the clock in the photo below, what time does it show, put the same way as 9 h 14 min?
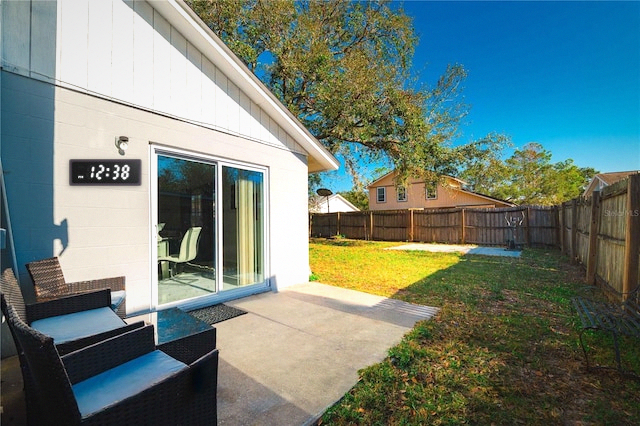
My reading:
12 h 38 min
